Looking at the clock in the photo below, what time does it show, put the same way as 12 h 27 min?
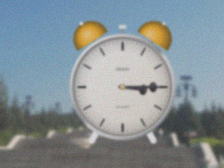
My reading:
3 h 15 min
